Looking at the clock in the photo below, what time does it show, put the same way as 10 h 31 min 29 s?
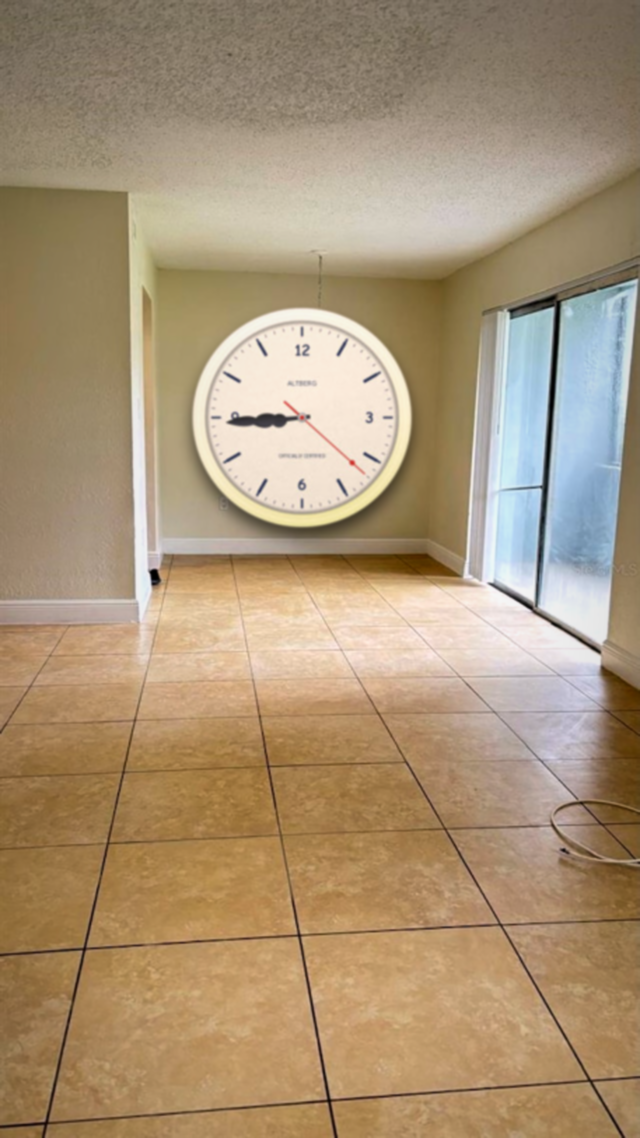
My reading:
8 h 44 min 22 s
